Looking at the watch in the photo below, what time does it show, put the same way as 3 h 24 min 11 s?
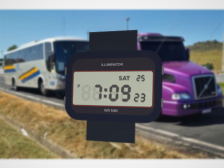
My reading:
7 h 09 min 23 s
